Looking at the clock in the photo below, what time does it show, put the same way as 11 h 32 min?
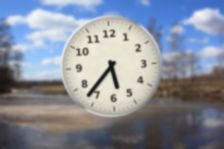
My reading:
5 h 37 min
